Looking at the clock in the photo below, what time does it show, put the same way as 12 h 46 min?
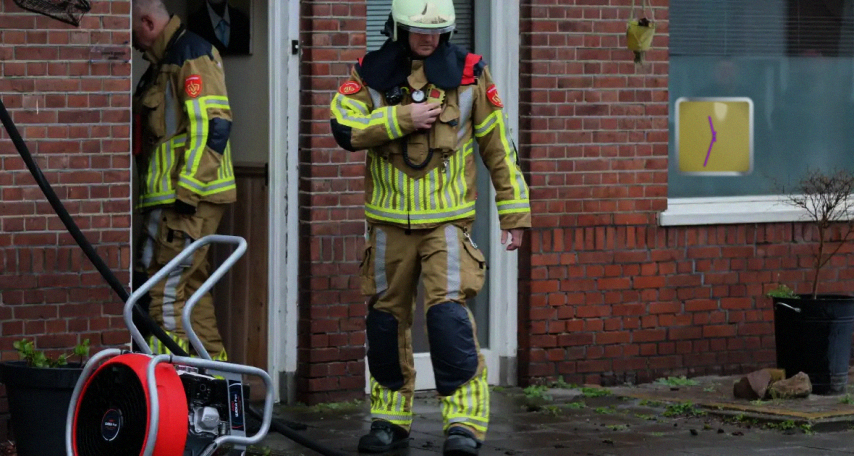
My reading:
11 h 33 min
